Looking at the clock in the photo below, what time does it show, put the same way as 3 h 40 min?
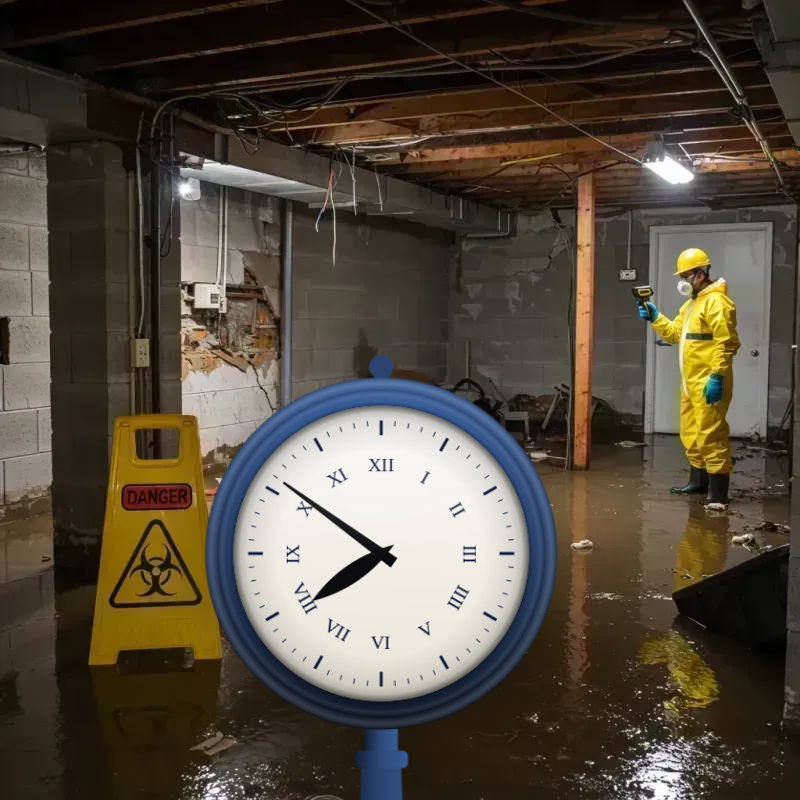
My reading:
7 h 51 min
